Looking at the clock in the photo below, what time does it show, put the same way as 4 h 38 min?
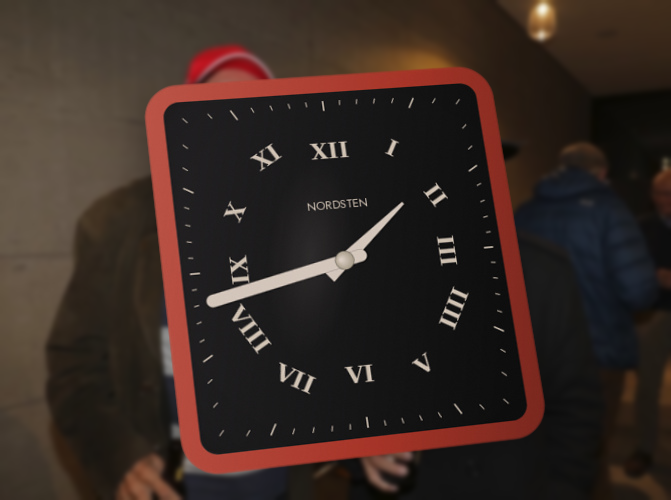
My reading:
1 h 43 min
